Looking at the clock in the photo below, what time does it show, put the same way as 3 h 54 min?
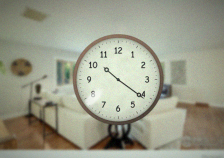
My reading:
10 h 21 min
